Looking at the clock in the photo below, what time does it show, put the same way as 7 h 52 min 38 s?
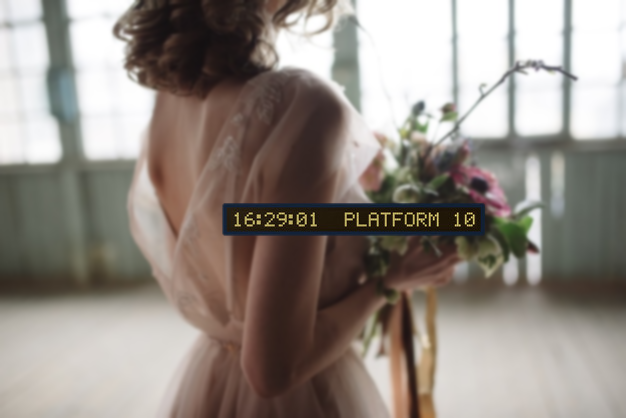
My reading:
16 h 29 min 01 s
